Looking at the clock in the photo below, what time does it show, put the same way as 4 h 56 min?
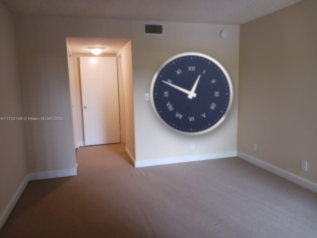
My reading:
12 h 49 min
